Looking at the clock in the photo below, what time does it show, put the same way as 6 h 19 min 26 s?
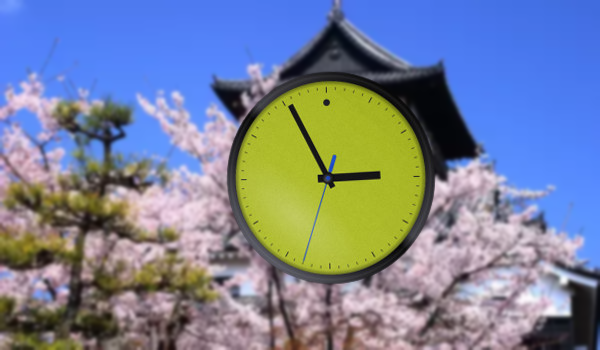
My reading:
2 h 55 min 33 s
